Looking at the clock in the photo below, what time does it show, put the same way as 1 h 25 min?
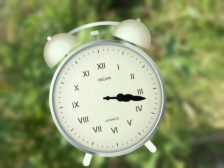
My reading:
3 h 17 min
